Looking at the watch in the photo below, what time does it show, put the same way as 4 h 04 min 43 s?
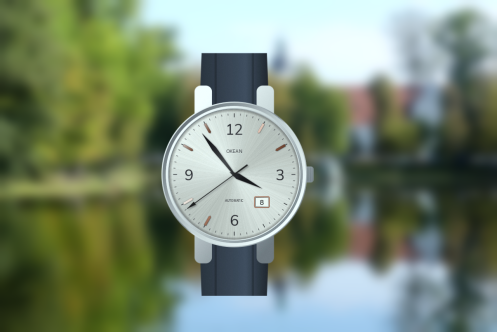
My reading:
3 h 53 min 39 s
